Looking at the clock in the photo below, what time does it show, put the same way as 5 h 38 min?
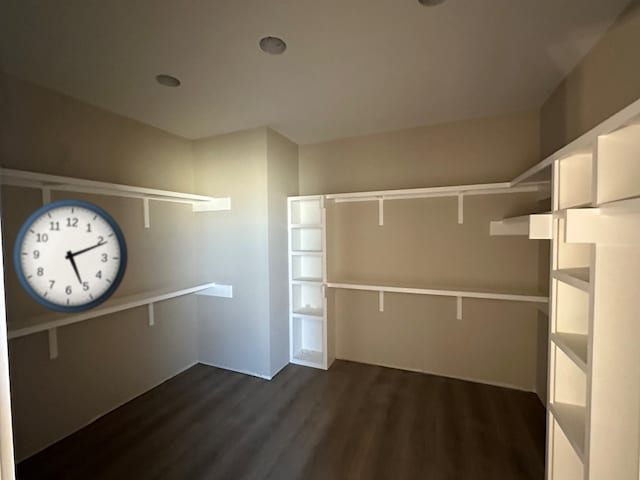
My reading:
5 h 11 min
